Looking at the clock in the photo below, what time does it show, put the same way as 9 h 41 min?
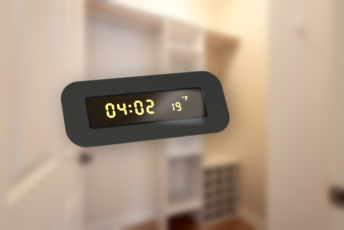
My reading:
4 h 02 min
